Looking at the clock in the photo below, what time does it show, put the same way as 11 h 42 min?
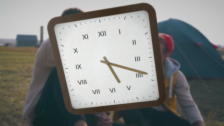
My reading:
5 h 19 min
